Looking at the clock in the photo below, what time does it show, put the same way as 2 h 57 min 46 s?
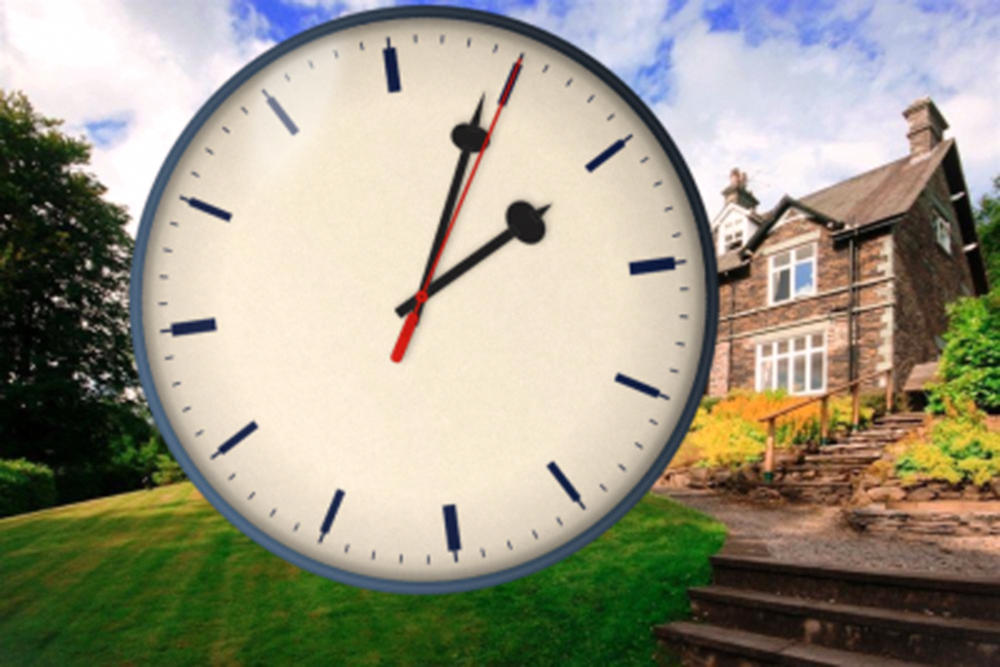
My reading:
2 h 04 min 05 s
